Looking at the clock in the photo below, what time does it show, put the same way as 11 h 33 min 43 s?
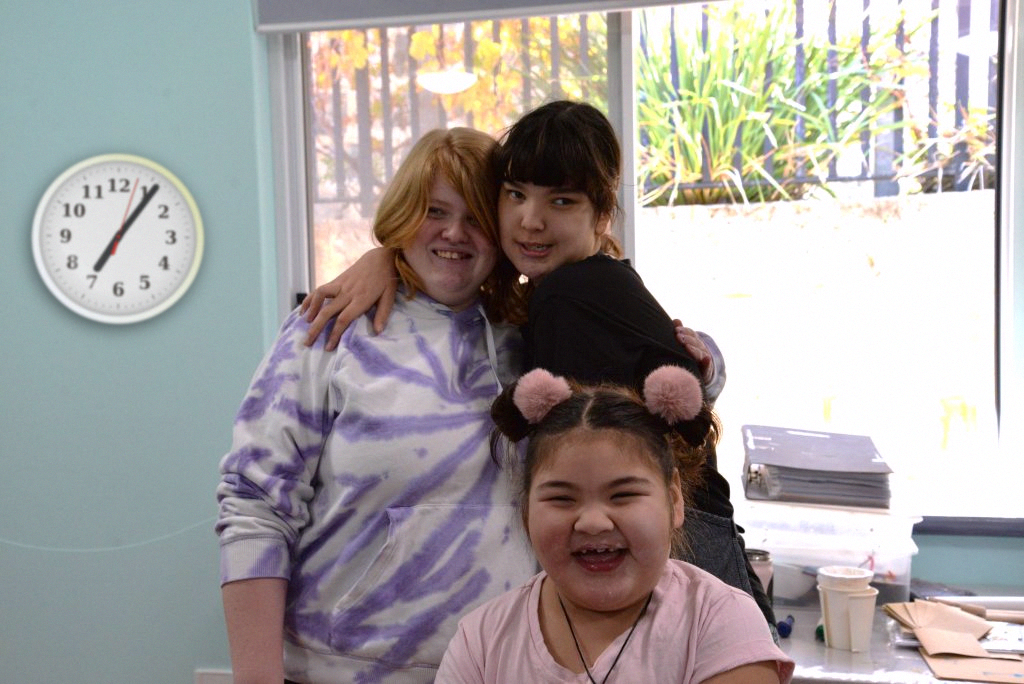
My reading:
7 h 06 min 03 s
